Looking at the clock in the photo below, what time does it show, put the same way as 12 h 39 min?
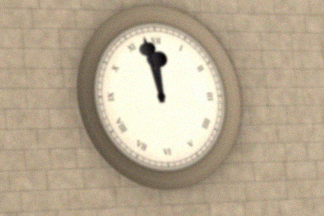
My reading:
11 h 58 min
